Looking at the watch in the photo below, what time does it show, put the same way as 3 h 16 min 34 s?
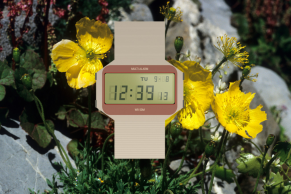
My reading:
12 h 39 min 13 s
